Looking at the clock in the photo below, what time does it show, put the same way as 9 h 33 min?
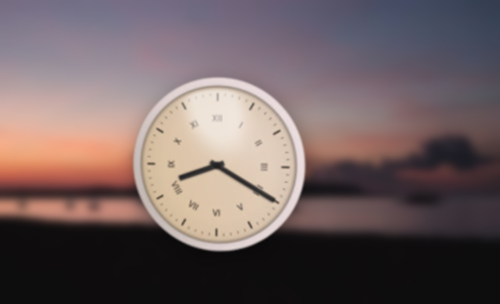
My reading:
8 h 20 min
